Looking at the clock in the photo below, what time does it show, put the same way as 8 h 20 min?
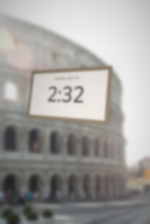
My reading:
2 h 32 min
